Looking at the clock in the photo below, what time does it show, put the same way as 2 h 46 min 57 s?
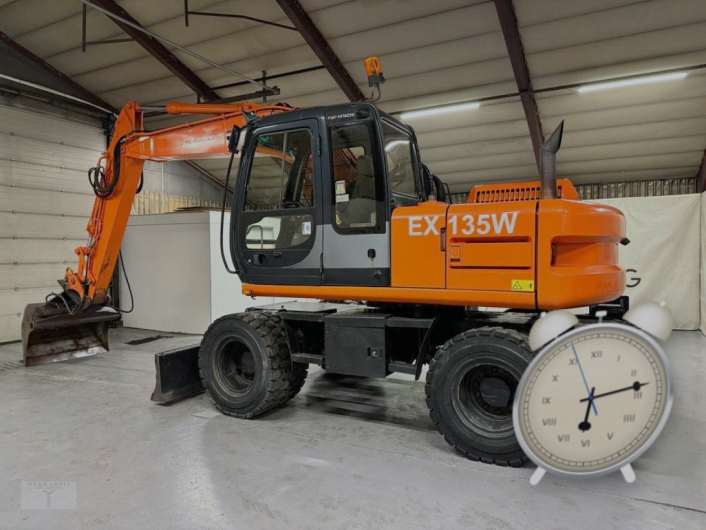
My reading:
6 h 12 min 56 s
